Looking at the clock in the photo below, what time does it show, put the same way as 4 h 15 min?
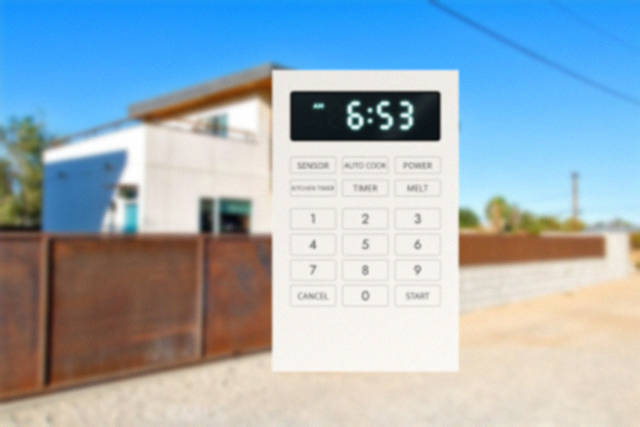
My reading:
6 h 53 min
